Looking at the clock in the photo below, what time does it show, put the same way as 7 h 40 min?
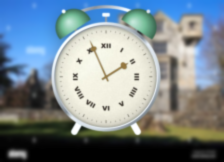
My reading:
1 h 56 min
